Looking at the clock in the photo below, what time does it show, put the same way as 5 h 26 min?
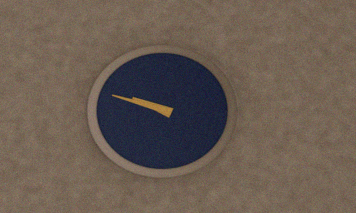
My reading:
9 h 48 min
